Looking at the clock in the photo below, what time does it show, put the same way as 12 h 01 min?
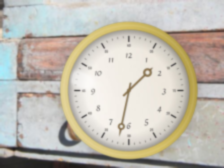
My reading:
1 h 32 min
